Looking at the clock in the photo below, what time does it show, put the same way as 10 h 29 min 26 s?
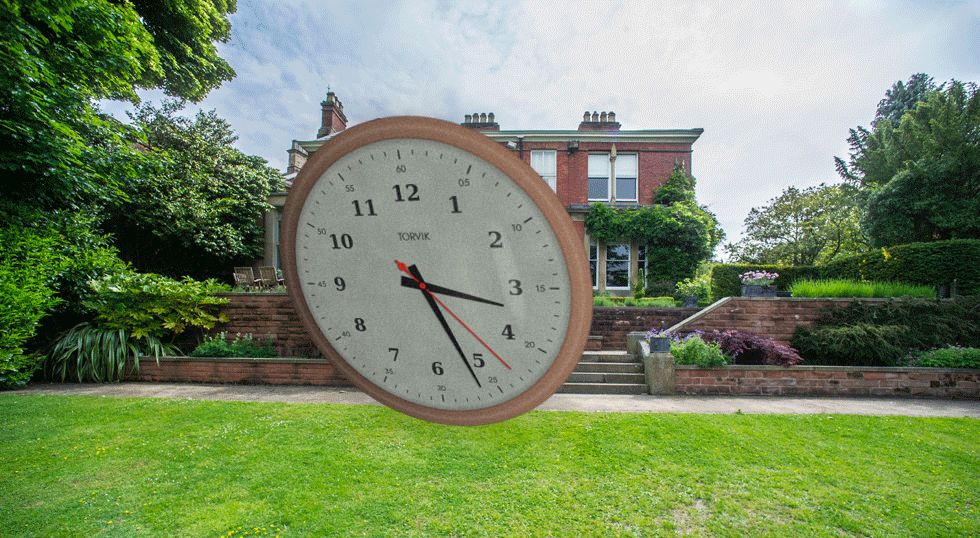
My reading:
3 h 26 min 23 s
